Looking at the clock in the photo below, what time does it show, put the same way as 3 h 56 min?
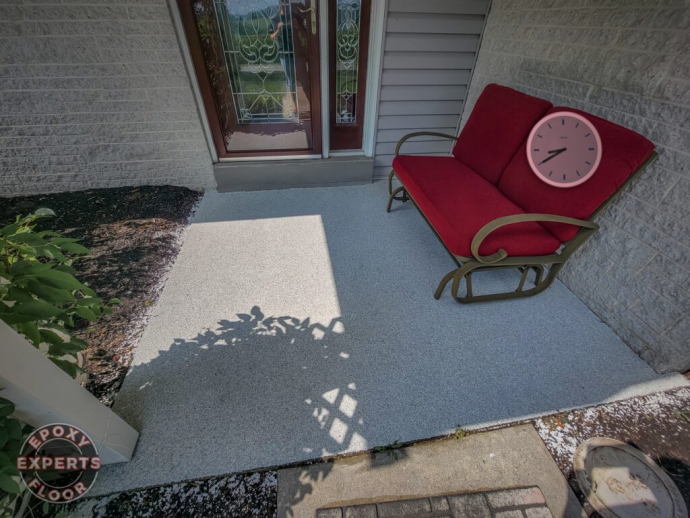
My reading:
8 h 40 min
